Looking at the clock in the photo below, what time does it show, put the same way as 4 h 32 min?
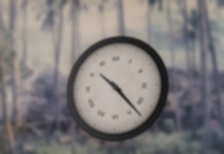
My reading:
10 h 23 min
